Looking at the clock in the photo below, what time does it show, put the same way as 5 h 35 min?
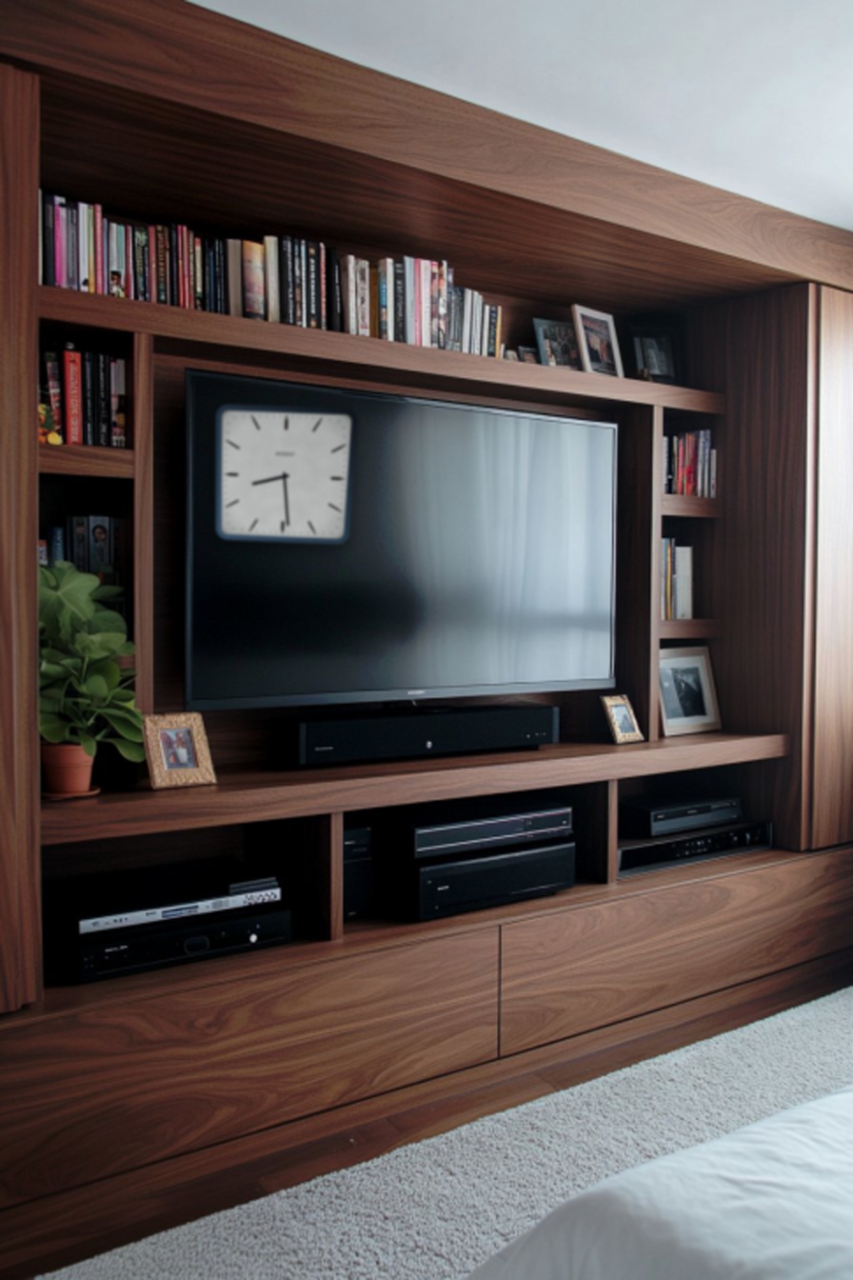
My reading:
8 h 29 min
